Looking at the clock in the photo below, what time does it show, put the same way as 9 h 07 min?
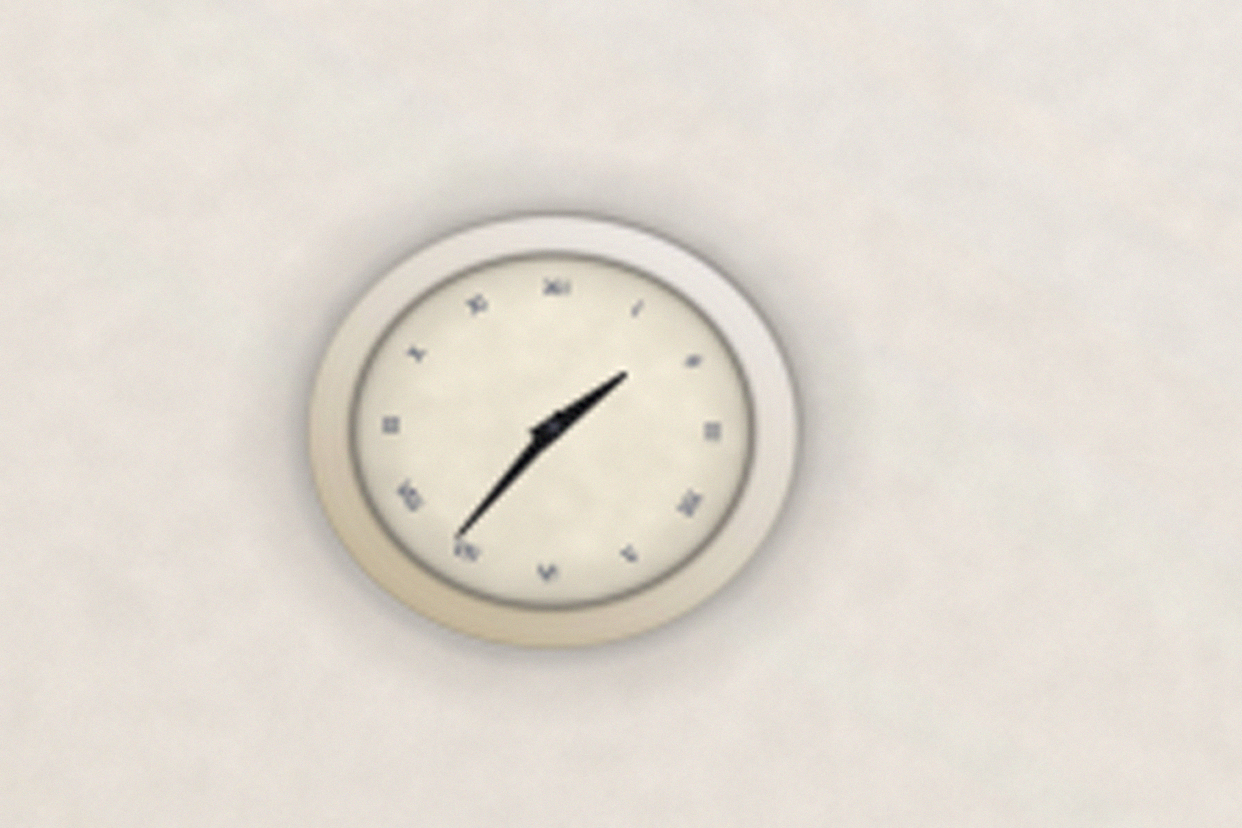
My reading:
1 h 36 min
